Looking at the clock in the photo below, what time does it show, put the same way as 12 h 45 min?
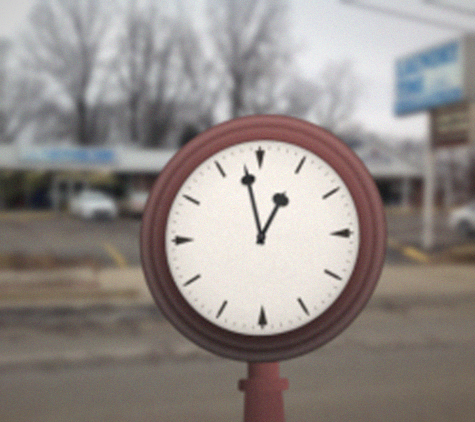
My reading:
12 h 58 min
